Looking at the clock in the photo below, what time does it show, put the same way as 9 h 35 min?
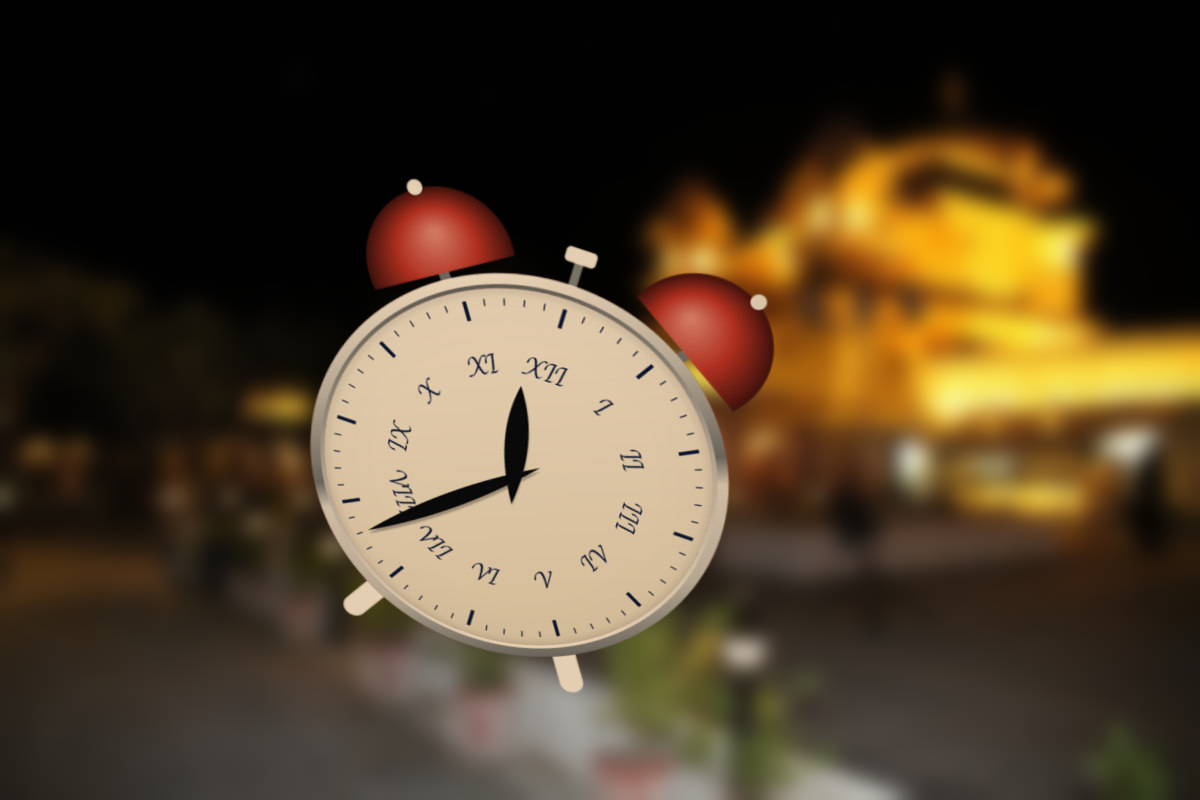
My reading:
11 h 38 min
